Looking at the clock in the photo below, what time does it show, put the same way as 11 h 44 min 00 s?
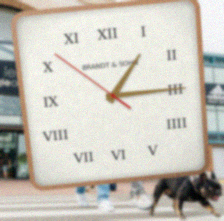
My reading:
1 h 14 min 52 s
